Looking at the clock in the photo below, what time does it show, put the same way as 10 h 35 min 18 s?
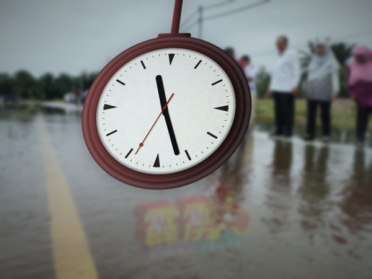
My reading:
11 h 26 min 34 s
